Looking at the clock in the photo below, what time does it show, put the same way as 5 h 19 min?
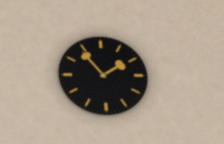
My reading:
1 h 54 min
